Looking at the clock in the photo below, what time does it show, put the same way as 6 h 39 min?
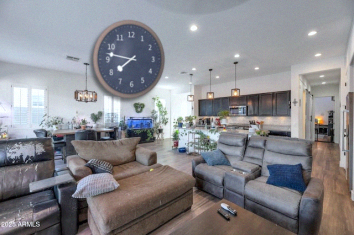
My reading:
7 h 47 min
